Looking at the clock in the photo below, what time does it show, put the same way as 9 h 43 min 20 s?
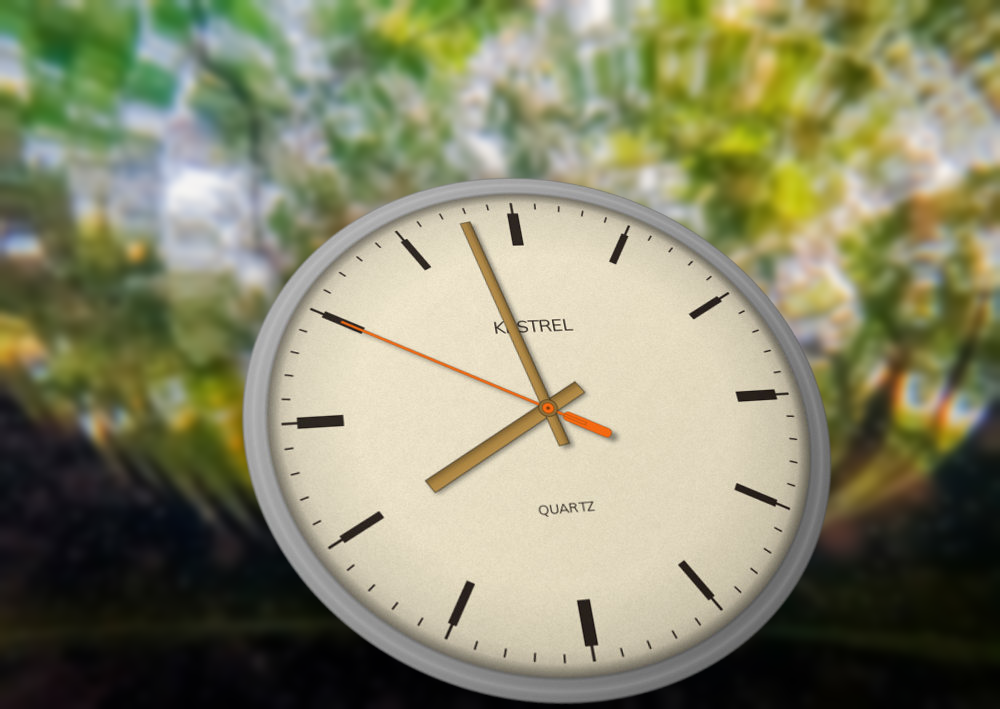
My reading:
7 h 57 min 50 s
